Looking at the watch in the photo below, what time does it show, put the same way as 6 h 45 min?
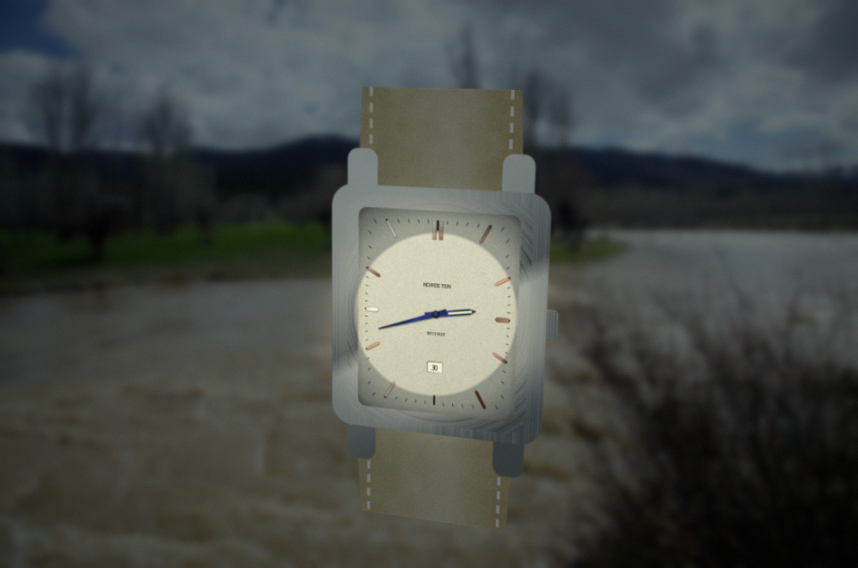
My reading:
2 h 42 min
